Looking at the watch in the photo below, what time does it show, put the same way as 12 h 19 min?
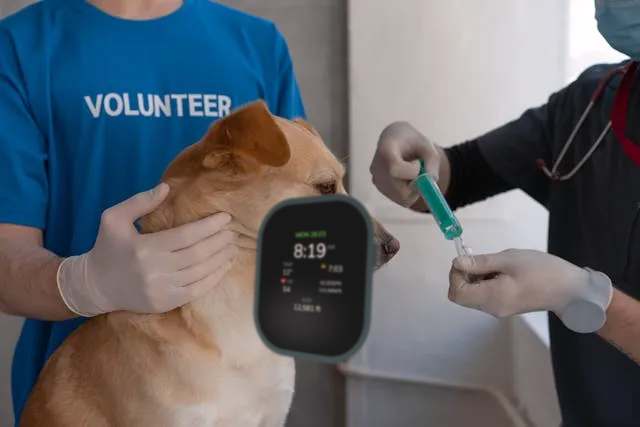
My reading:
8 h 19 min
